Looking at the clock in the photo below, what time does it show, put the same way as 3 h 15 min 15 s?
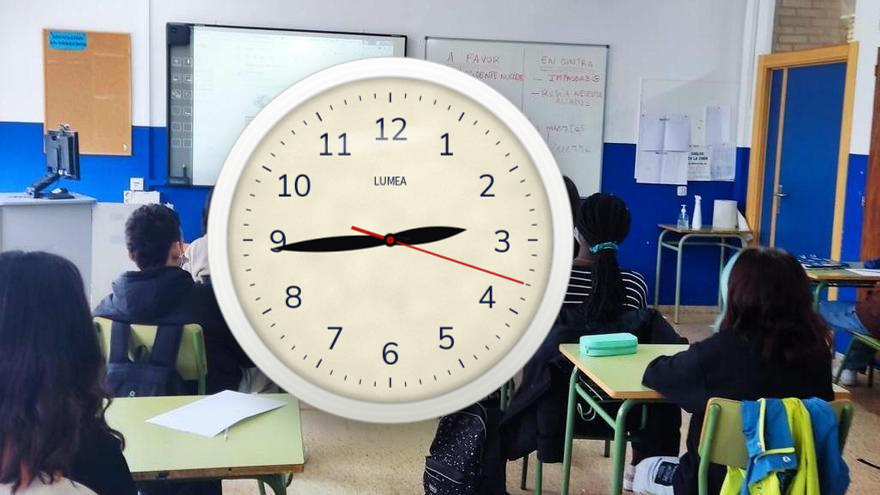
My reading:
2 h 44 min 18 s
